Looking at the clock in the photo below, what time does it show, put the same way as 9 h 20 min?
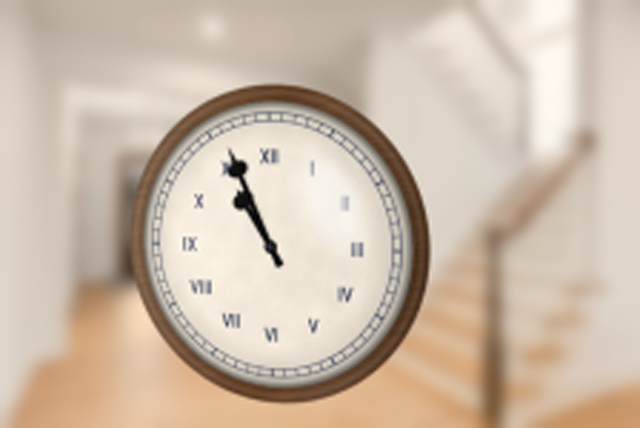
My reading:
10 h 56 min
